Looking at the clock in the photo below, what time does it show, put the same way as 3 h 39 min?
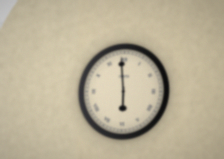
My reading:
5 h 59 min
